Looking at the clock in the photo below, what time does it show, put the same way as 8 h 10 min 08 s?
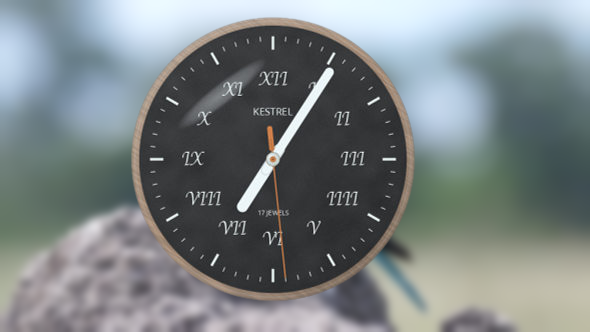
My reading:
7 h 05 min 29 s
